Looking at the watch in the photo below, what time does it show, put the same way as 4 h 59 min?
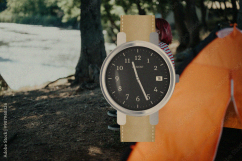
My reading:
11 h 26 min
